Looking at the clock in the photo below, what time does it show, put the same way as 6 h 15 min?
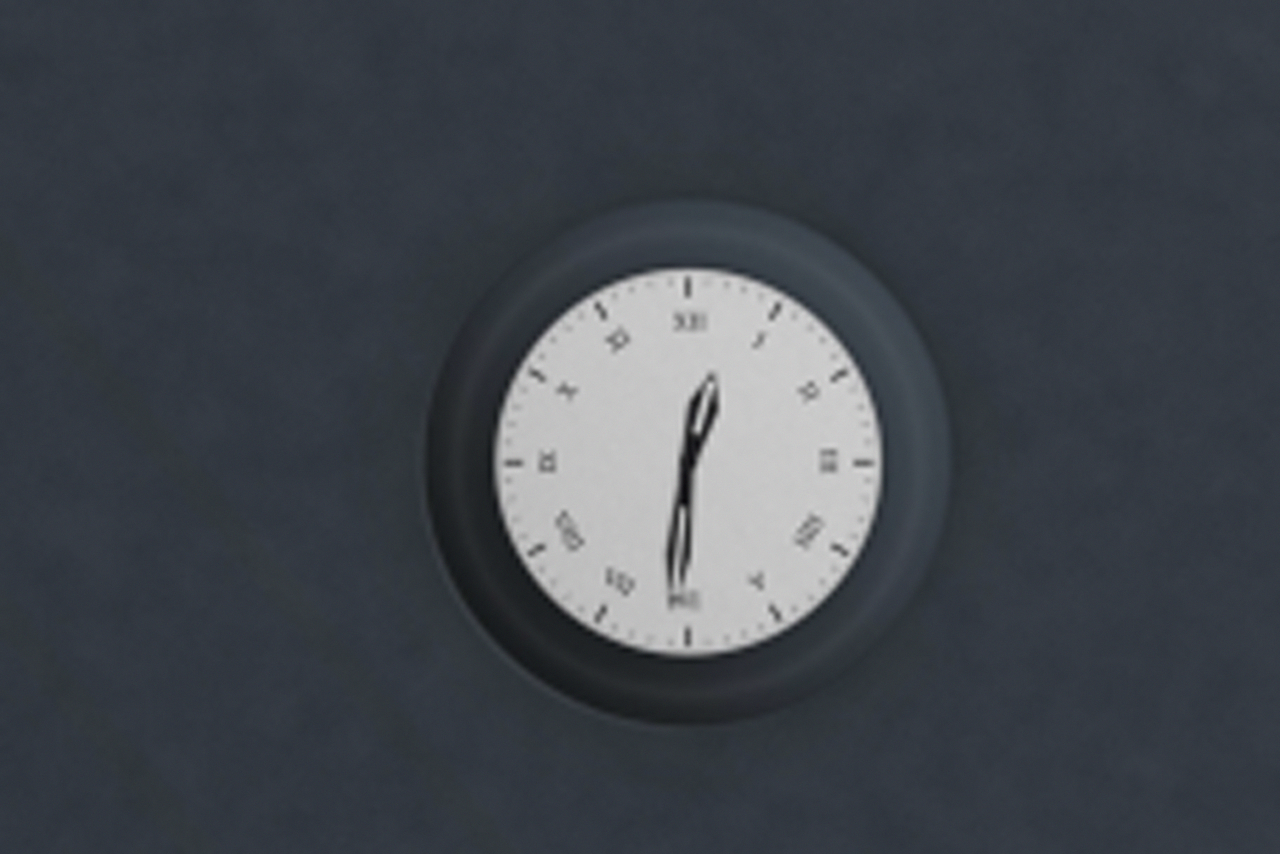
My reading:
12 h 31 min
